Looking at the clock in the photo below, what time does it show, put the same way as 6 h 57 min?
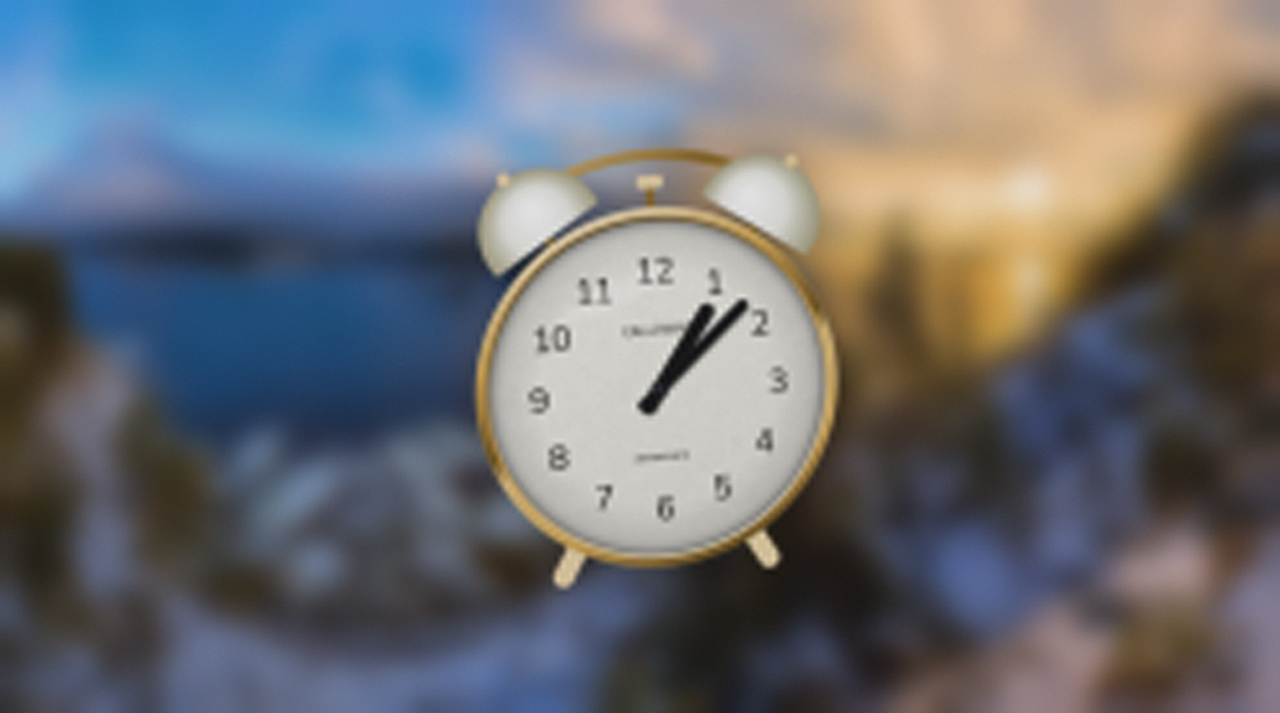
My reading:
1 h 08 min
